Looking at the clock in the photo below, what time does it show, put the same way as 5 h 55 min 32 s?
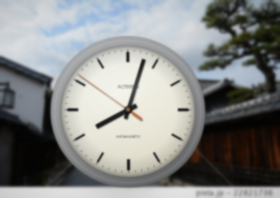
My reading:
8 h 02 min 51 s
